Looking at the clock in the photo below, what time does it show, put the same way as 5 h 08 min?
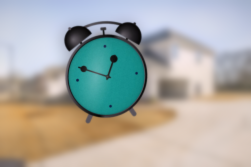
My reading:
12 h 49 min
